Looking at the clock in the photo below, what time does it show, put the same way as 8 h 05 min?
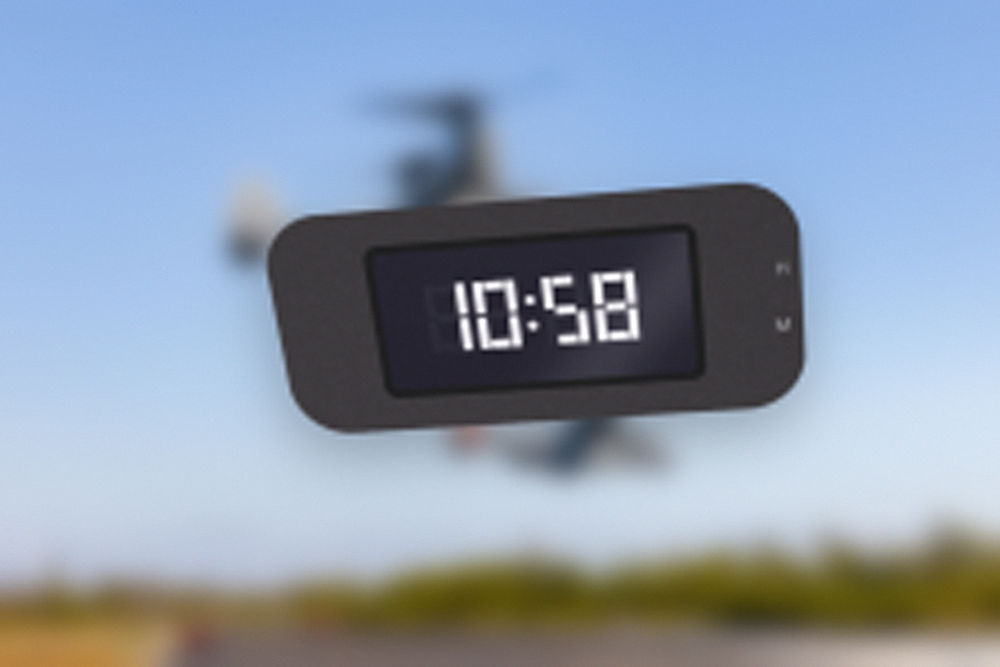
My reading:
10 h 58 min
